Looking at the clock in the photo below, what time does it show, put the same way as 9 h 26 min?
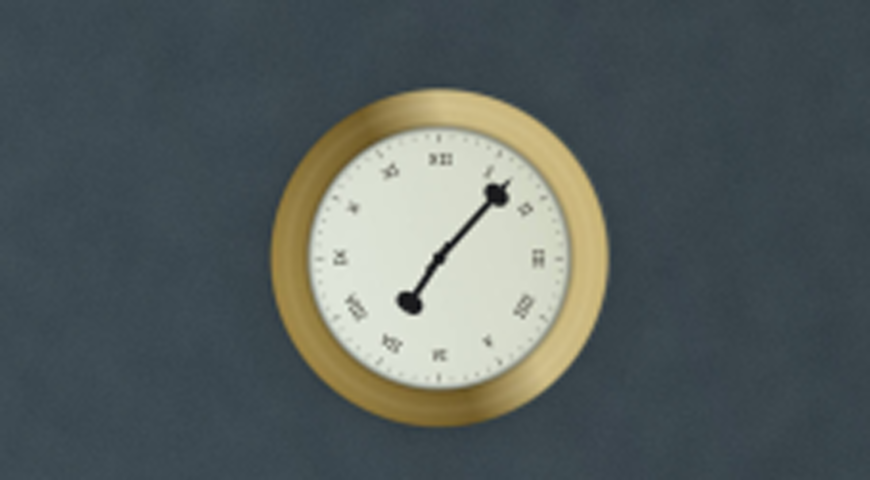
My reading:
7 h 07 min
